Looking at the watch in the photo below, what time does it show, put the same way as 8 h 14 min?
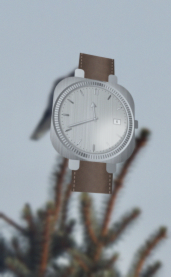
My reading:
11 h 41 min
